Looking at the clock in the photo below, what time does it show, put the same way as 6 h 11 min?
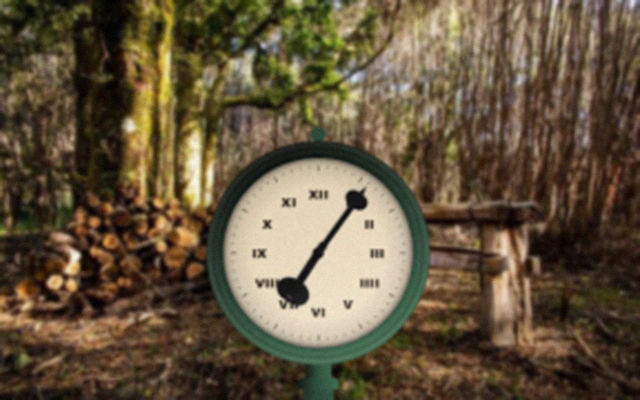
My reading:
7 h 06 min
